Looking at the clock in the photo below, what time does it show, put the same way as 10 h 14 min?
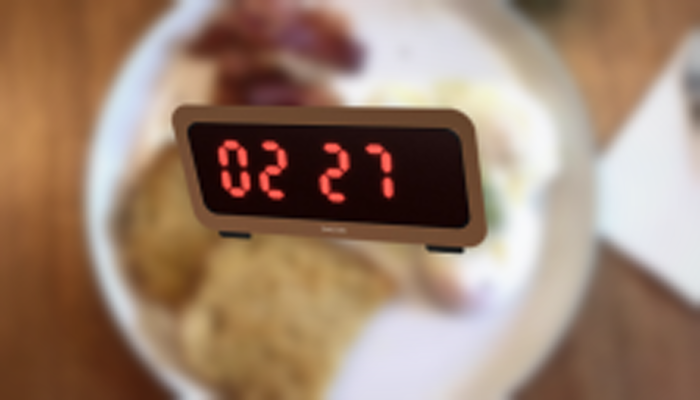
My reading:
2 h 27 min
